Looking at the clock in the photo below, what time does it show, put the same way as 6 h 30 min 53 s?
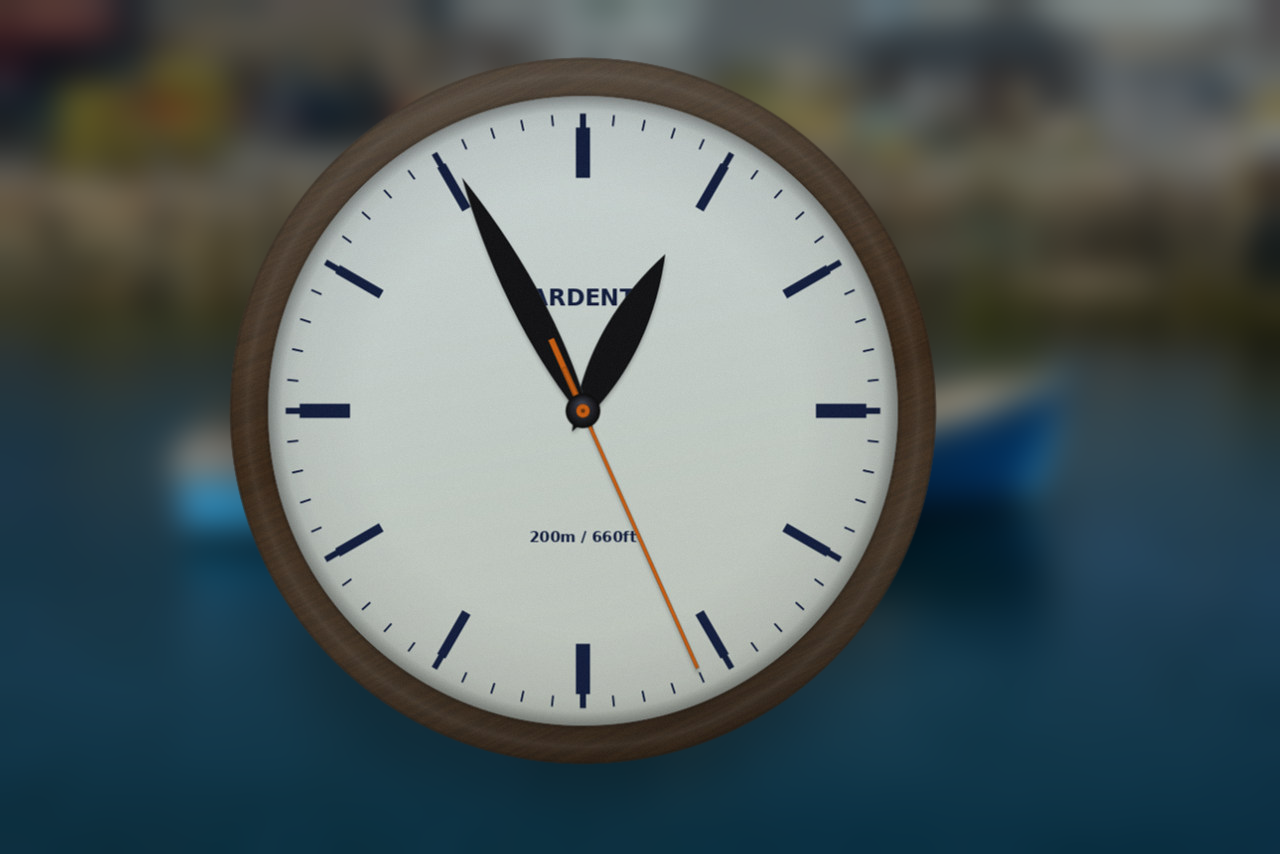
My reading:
12 h 55 min 26 s
